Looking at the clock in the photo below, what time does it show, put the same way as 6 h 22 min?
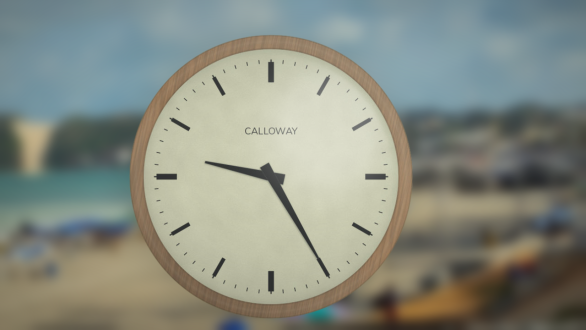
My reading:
9 h 25 min
